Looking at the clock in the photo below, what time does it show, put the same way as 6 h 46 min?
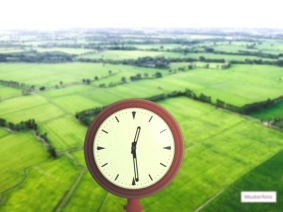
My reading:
12 h 29 min
